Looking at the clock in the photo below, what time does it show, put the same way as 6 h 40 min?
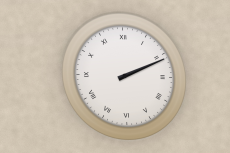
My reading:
2 h 11 min
